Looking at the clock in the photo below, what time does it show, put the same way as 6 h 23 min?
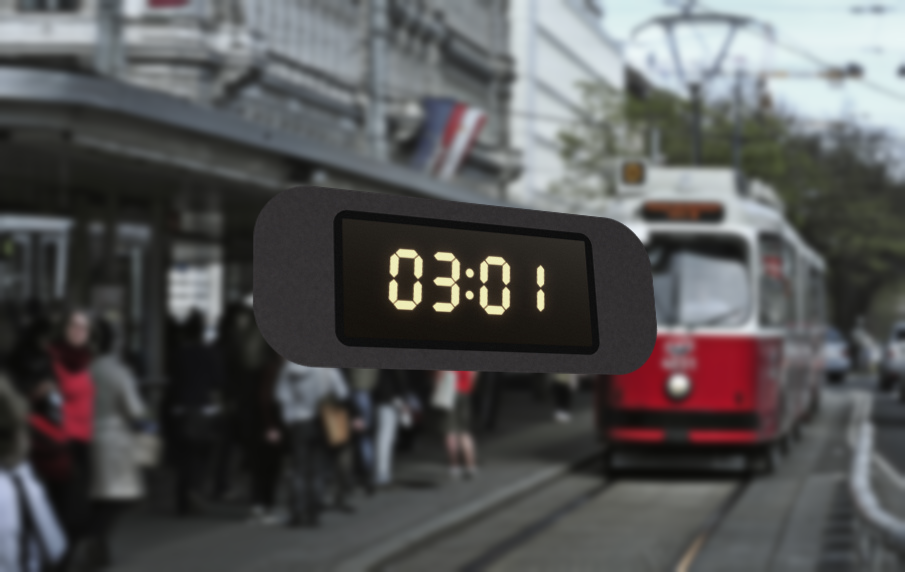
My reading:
3 h 01 min
